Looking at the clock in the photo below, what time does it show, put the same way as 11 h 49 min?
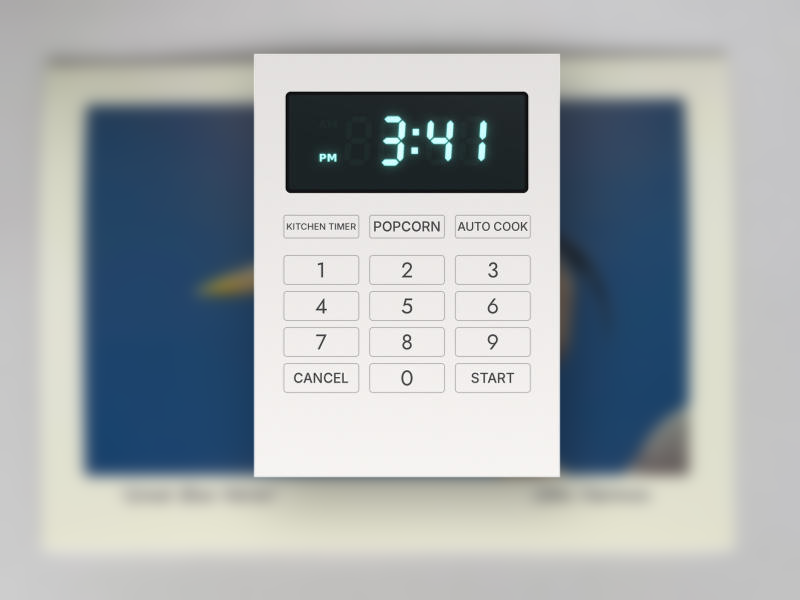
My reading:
3 h 41 min
